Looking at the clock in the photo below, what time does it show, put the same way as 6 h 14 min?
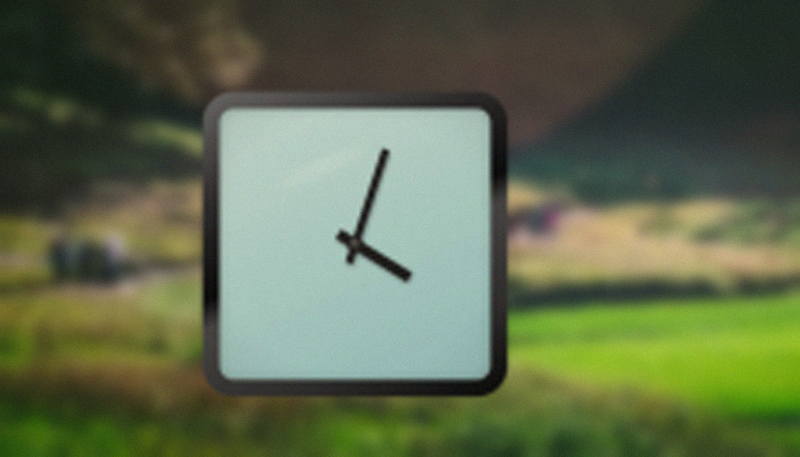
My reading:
4 h 03 min
